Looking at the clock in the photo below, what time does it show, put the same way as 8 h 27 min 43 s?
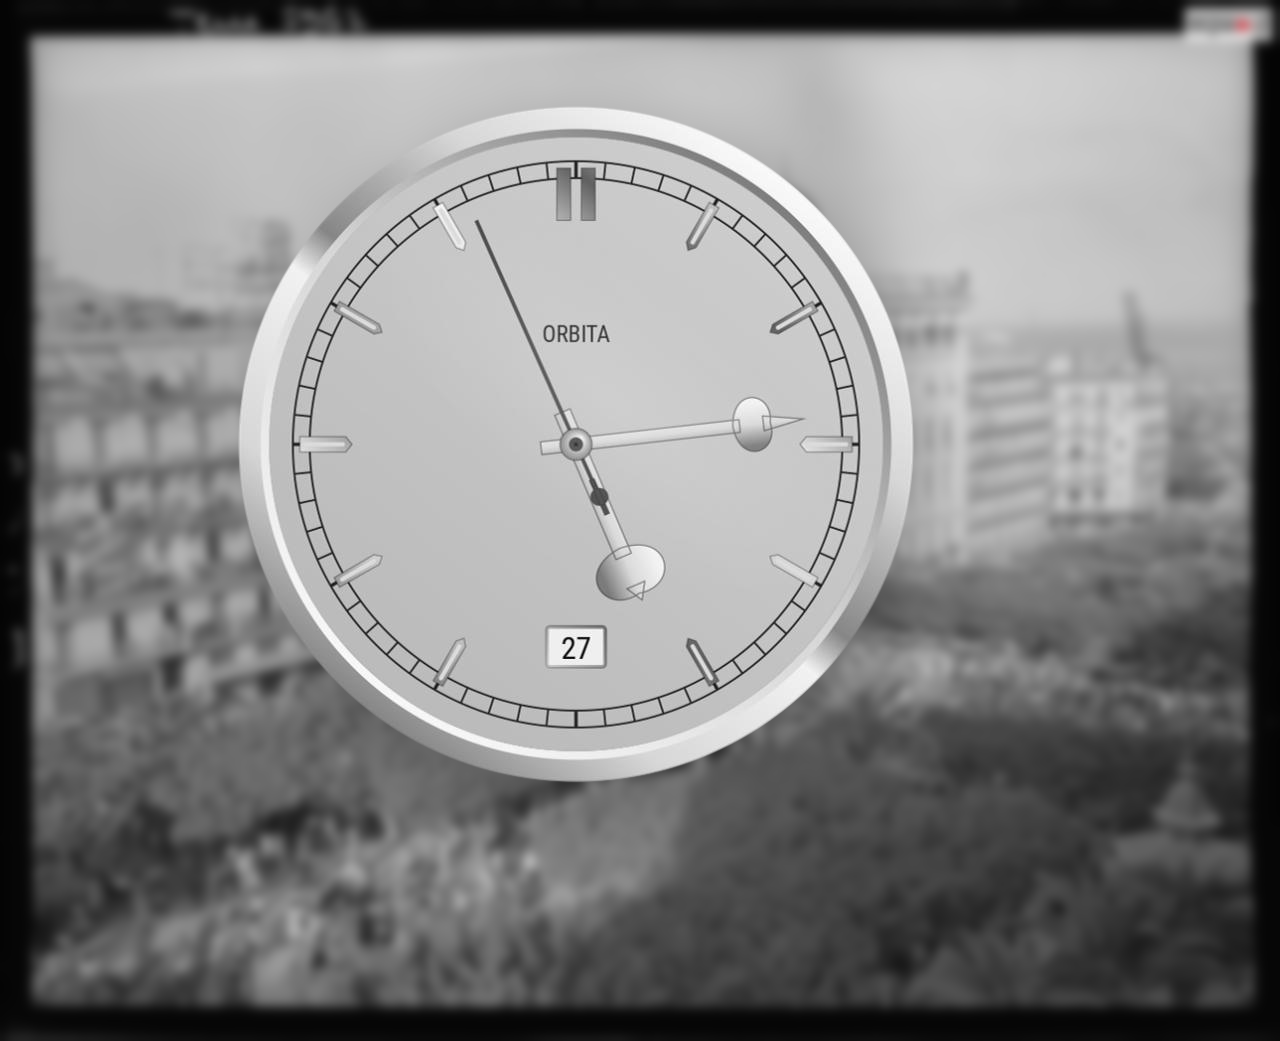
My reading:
5 h 13 min 56 s
